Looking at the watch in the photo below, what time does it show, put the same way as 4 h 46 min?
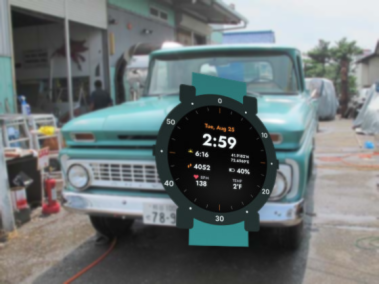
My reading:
2 h 59 min
